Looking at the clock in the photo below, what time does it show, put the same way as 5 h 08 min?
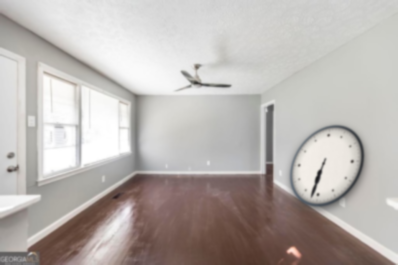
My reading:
6 h 32 min
